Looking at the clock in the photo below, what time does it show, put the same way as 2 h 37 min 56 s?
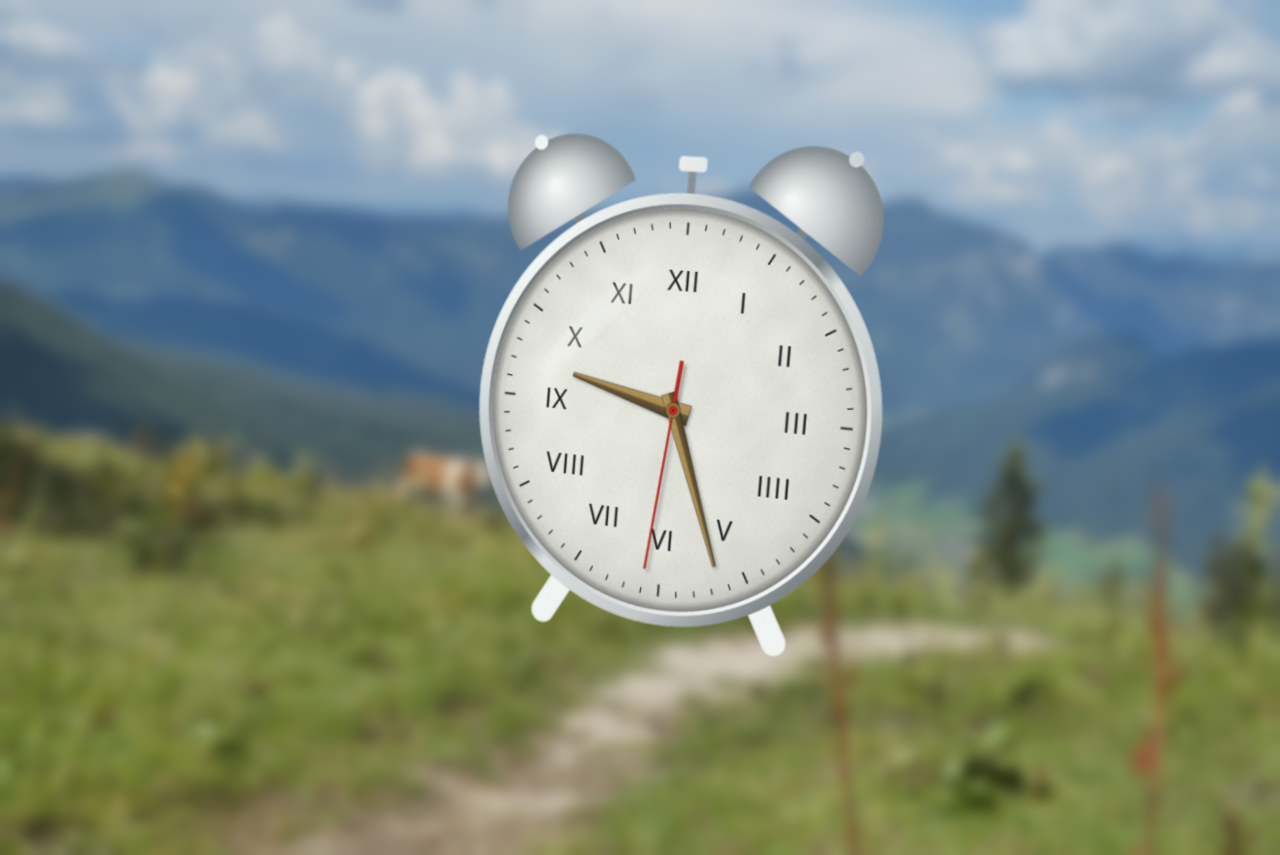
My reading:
9 h 26 min 31 s
